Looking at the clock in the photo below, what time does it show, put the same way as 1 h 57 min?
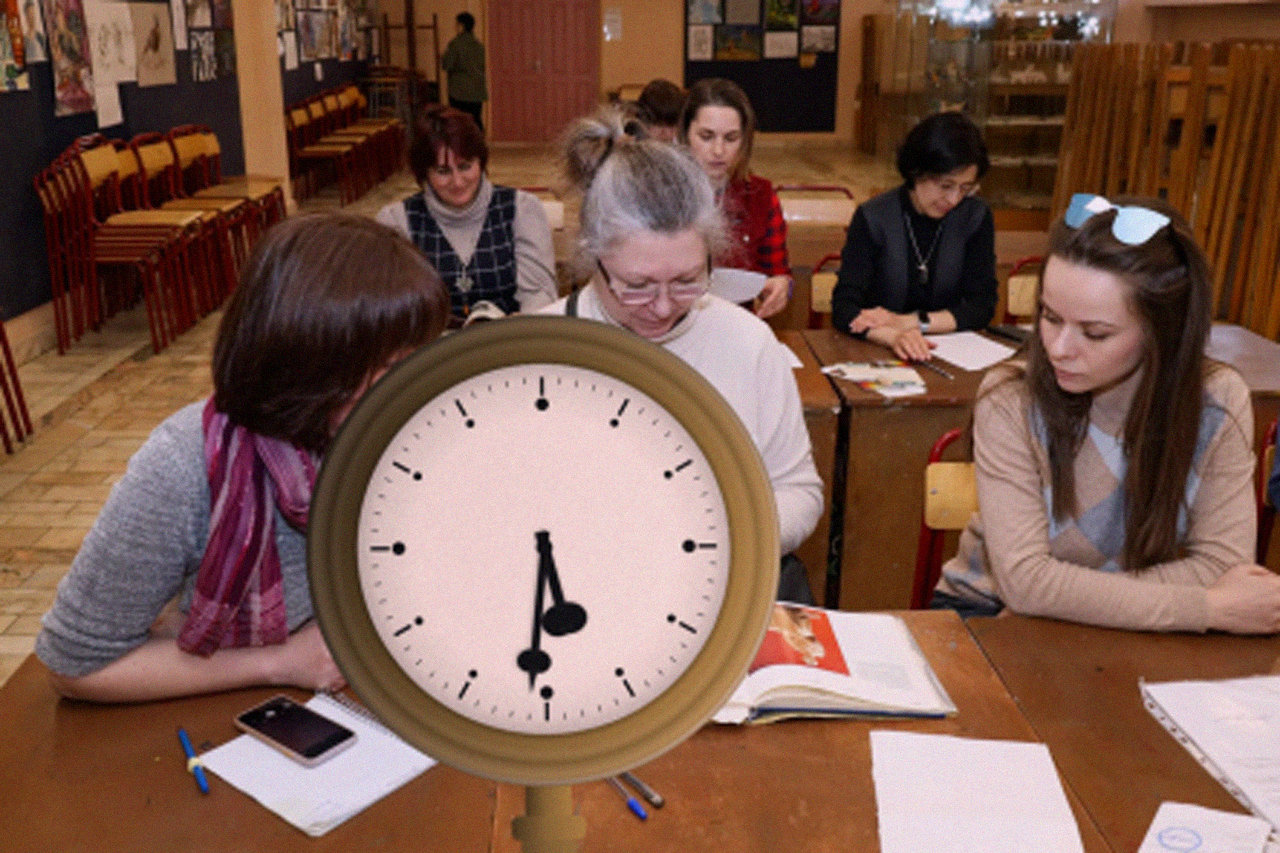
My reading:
5 h 31 min
